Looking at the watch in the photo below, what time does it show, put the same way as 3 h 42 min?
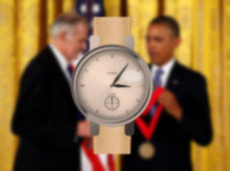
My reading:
3 h 06 min
